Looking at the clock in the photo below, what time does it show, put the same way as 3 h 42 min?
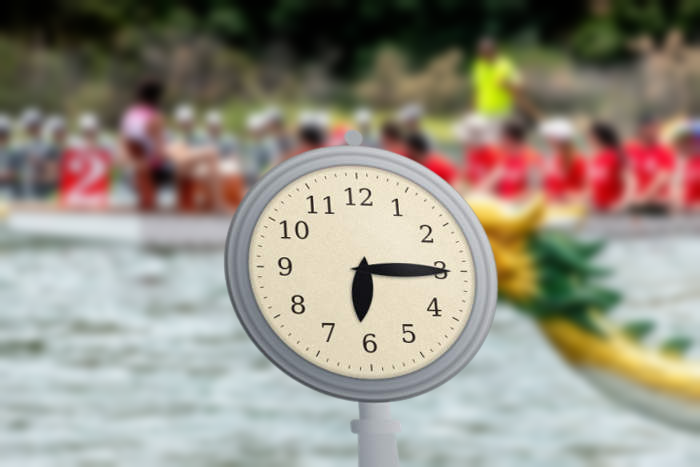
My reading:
6 h 15 min
